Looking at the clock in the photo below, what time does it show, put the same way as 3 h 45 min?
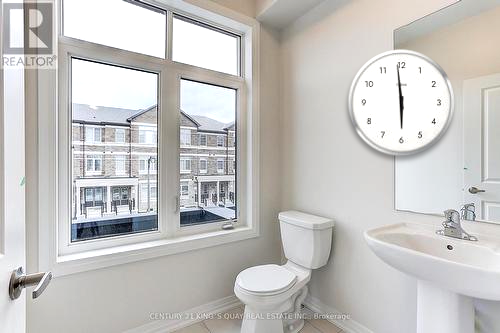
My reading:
5 h 59 min
